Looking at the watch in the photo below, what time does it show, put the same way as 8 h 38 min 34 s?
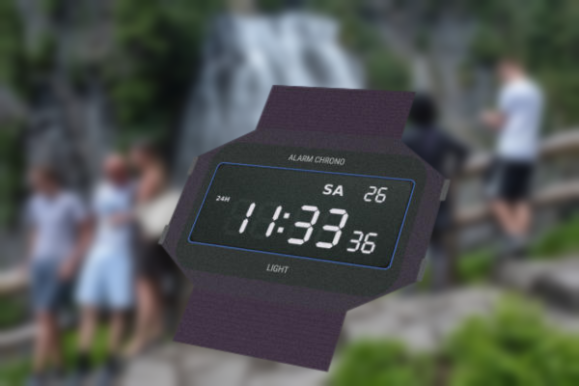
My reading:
11 h 33 min 36 s
